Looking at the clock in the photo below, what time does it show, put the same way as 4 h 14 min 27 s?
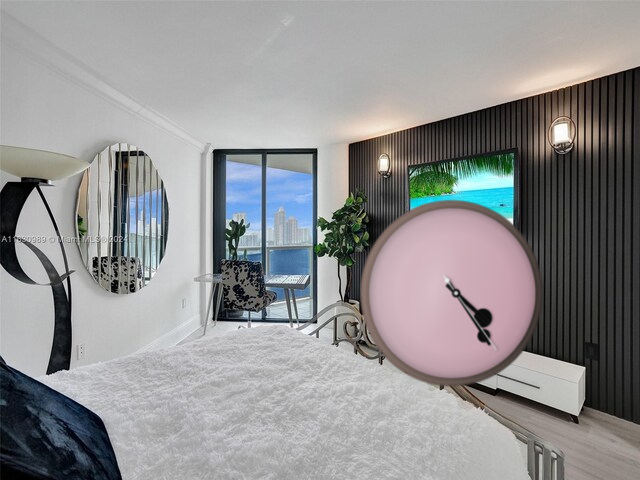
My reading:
4 h 24 min 24 s
